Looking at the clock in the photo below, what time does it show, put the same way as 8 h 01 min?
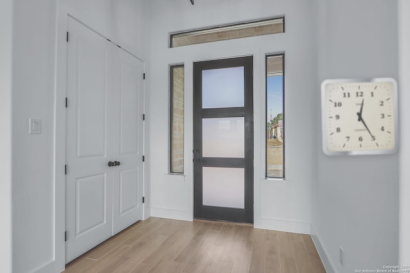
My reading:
12 h 25 min
